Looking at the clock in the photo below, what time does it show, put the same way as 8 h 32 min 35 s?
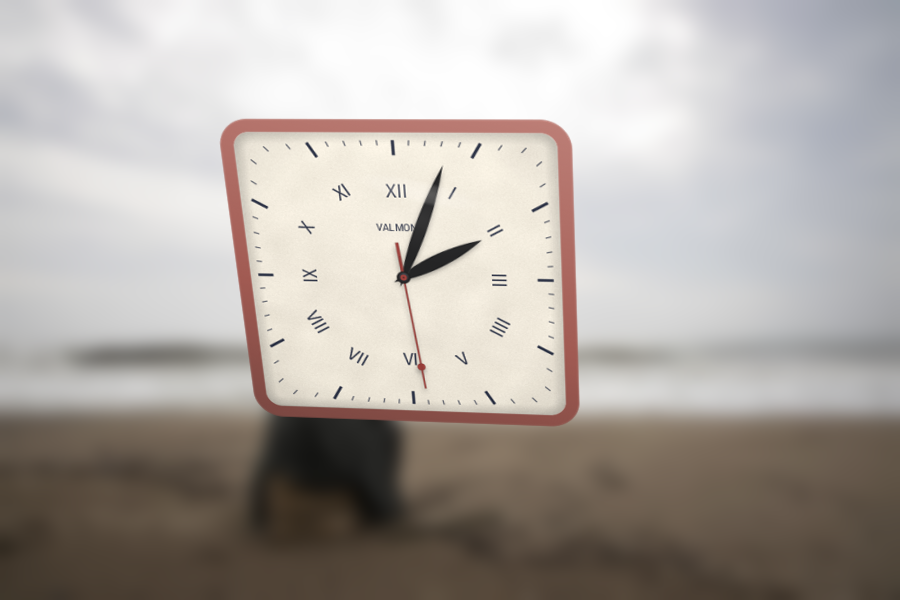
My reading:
2 h 03 min 29 s
